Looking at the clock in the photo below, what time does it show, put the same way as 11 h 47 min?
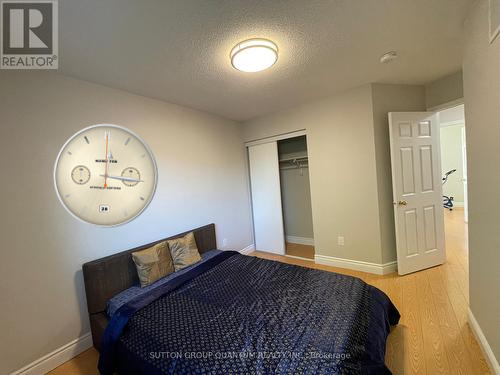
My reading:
12 h 16 min
